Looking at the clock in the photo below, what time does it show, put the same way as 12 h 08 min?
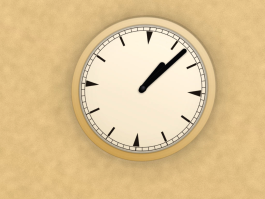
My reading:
1 h 07 min
